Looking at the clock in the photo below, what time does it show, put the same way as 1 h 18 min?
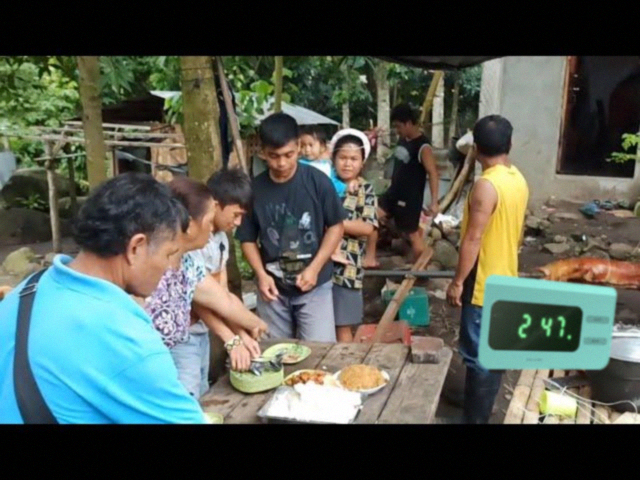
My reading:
2 h 47 min
